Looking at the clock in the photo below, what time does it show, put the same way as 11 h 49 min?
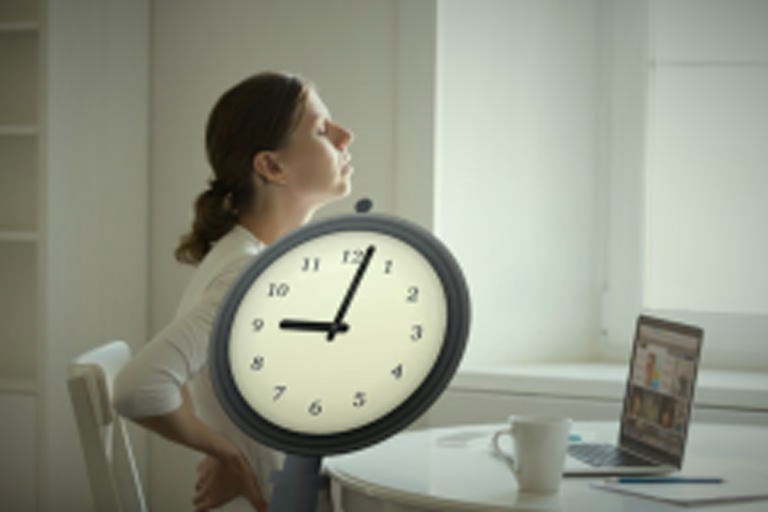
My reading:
9 h 02 min
